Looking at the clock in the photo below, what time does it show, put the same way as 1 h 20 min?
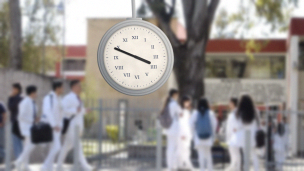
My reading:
3 h 49 min
